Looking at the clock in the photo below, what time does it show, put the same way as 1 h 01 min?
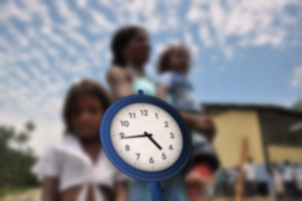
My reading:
4 h 44 min
